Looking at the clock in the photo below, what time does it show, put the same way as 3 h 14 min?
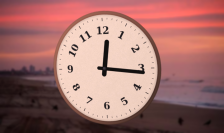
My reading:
12 h 16 min
